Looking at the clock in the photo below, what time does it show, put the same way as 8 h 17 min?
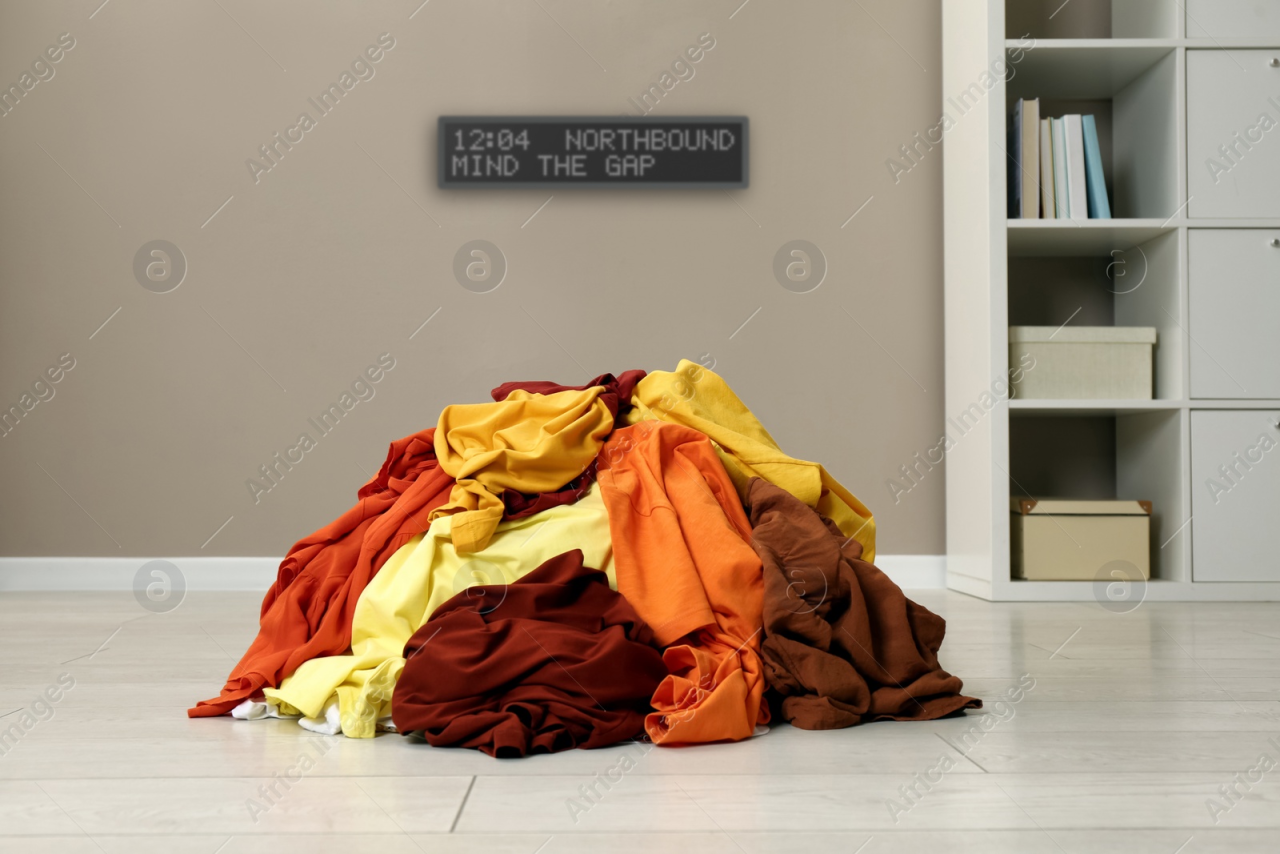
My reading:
12 h 04 min
